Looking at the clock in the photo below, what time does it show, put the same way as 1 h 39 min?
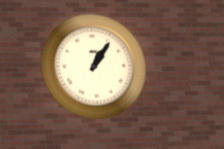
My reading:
1 h 06 min
